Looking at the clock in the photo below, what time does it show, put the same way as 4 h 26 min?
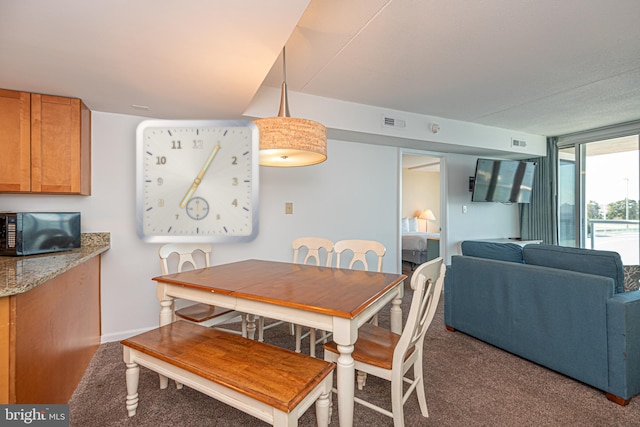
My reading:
7 h 05 min
